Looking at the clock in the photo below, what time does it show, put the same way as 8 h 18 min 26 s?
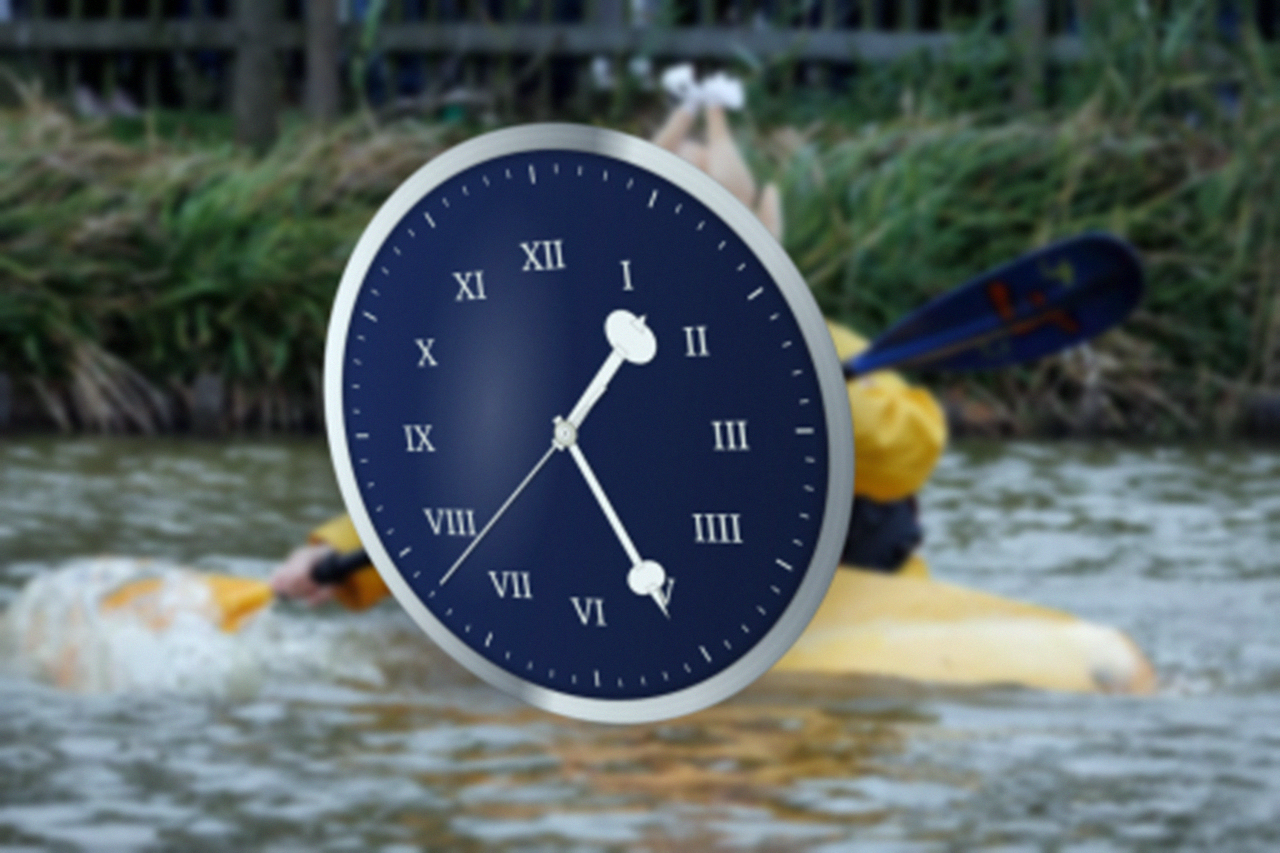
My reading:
1 h 25 min 38 s
